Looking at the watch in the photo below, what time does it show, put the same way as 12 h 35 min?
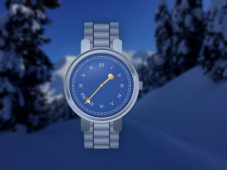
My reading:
1 h 37 min
